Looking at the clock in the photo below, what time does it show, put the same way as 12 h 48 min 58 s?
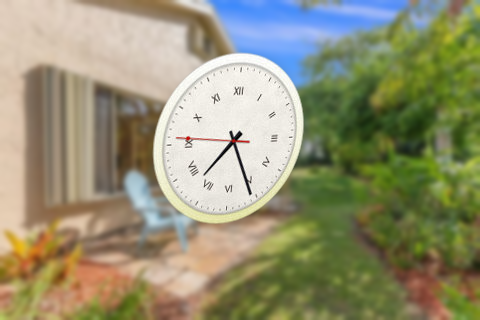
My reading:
7 h 25 min 46 s
